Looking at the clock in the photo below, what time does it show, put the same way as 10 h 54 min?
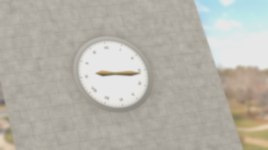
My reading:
9 h 16 min
